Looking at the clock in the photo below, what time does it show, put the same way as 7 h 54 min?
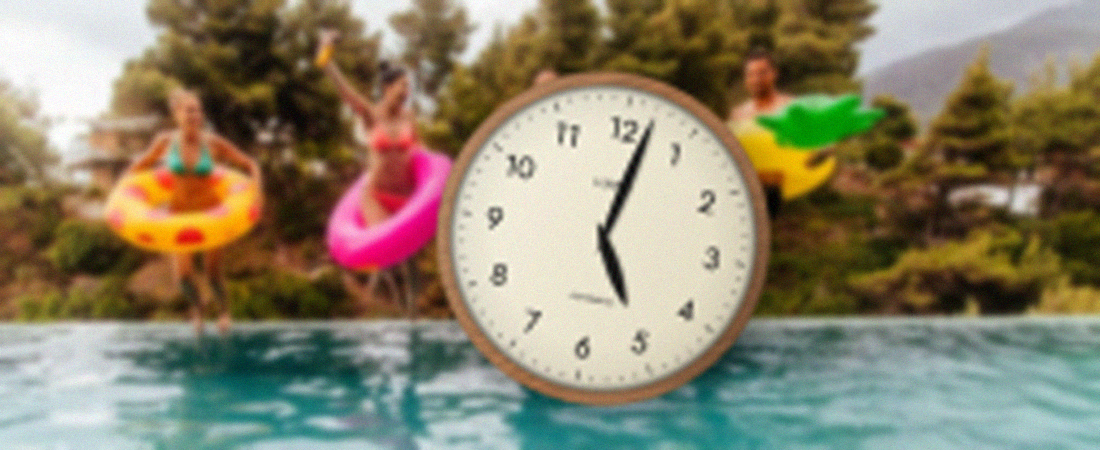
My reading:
5 h 02 min
